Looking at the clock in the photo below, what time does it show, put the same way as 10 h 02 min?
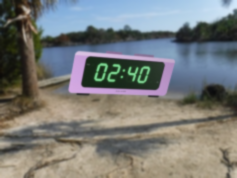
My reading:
2 h 40 min
